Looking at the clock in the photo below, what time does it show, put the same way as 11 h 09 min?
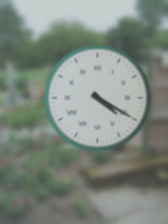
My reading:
4 h 20 min
